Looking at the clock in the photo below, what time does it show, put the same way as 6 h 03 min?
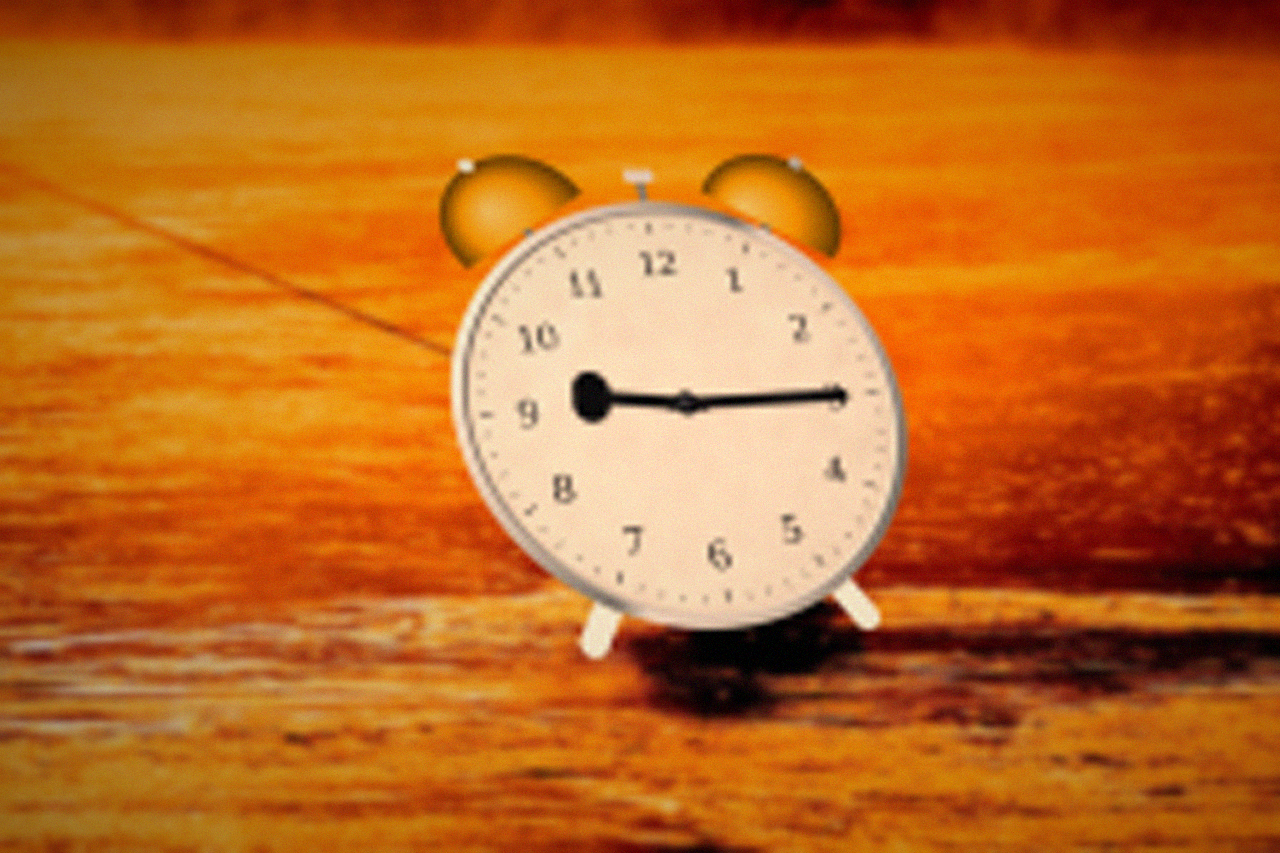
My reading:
9 h 15 min
